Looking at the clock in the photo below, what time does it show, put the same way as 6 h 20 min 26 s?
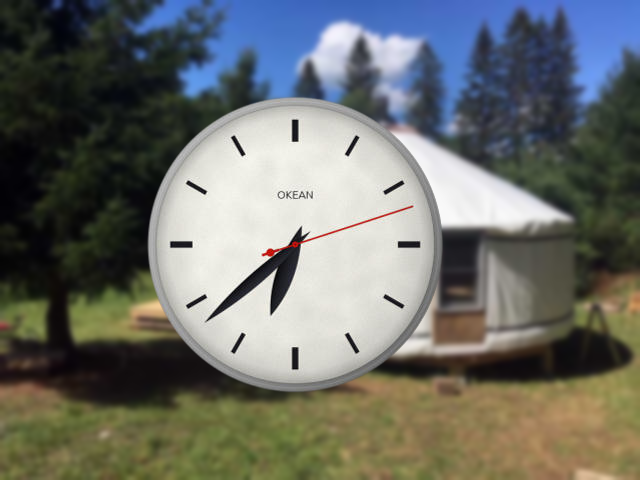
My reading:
6 h 38 min 12 s
